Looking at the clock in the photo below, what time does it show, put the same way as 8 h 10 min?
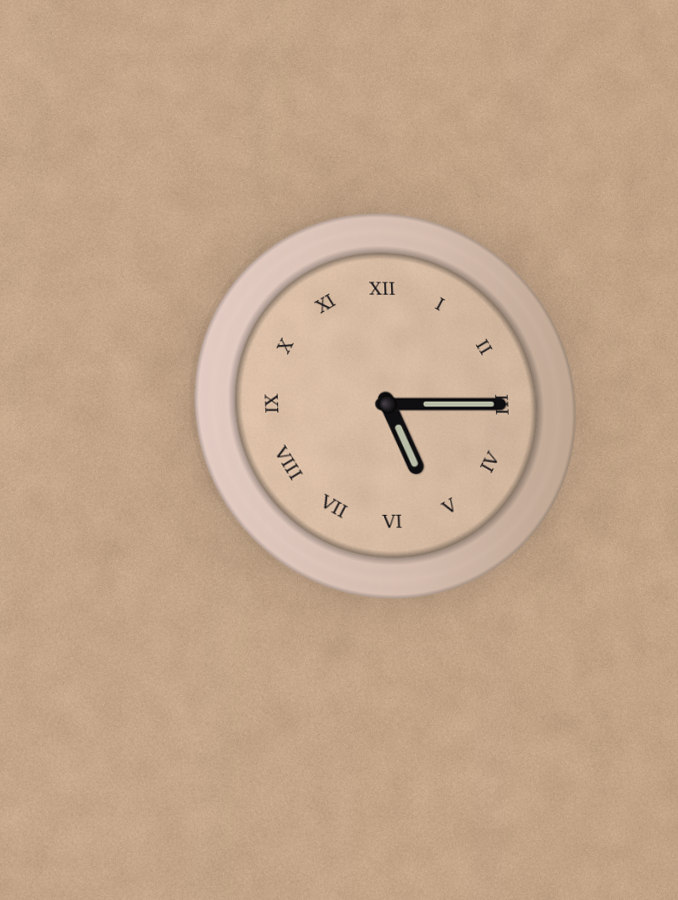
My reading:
5 h 15 min
